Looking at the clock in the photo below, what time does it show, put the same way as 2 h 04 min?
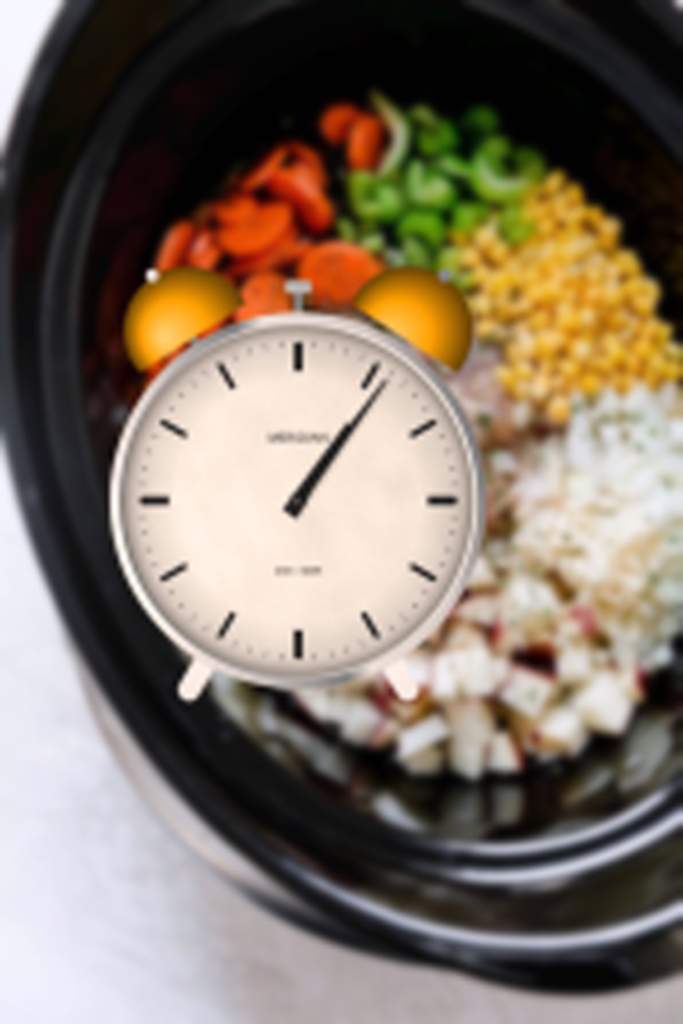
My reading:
1 h 06 min
